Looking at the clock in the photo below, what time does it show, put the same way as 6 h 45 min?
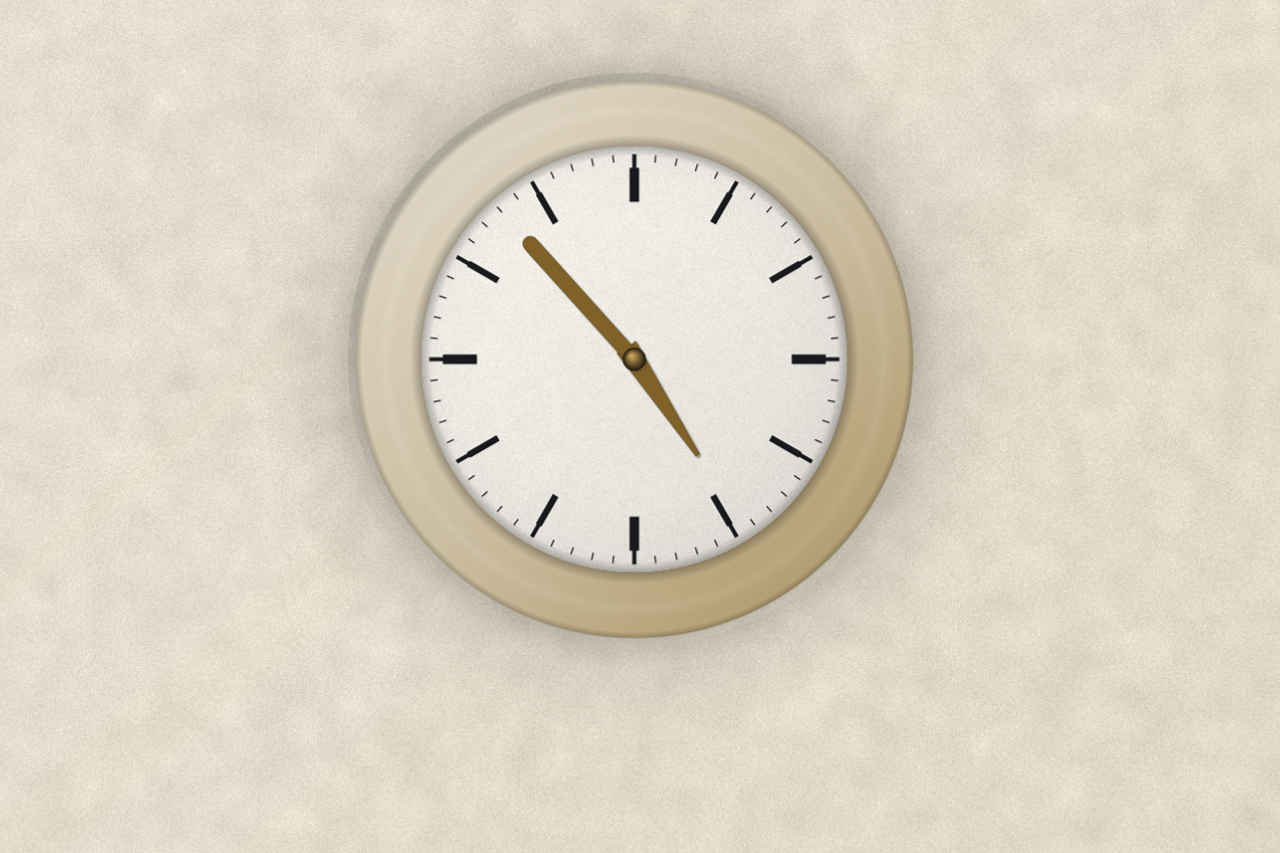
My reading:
4 h 53 min
